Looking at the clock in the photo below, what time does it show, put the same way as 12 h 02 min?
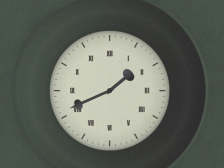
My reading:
1 h 41 min
